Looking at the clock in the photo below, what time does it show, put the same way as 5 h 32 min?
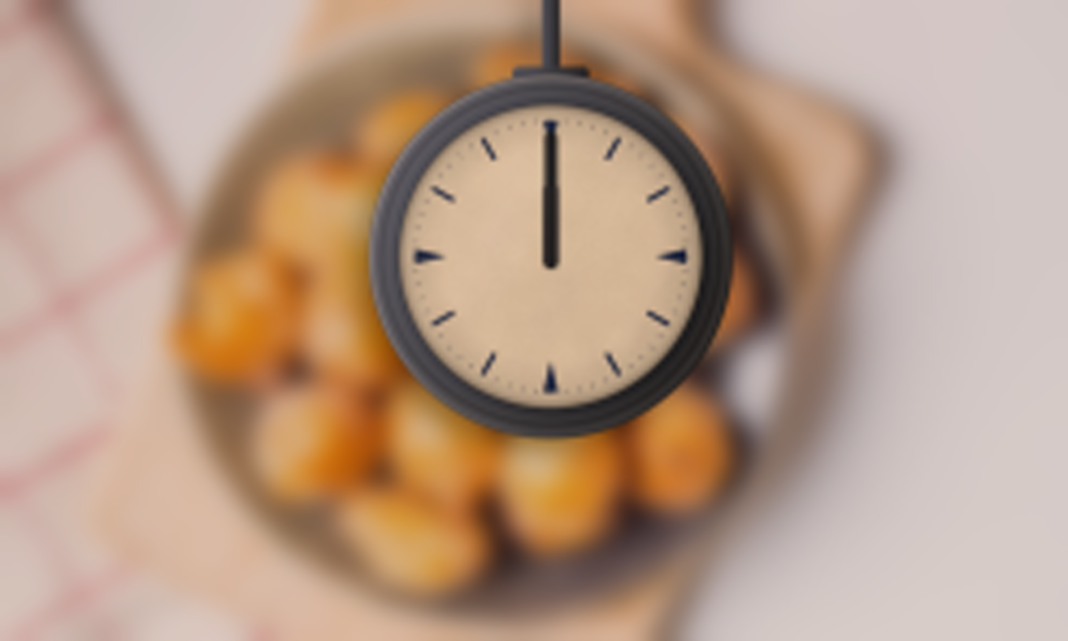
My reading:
12 h 00 min
